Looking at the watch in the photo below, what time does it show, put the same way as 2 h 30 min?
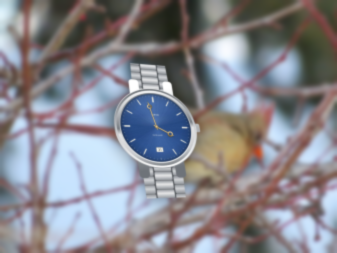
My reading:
3 h 58 min
